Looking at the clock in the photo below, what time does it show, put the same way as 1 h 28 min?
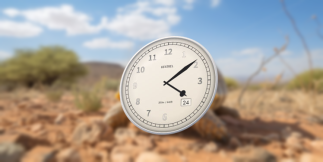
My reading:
4 h 09 min
